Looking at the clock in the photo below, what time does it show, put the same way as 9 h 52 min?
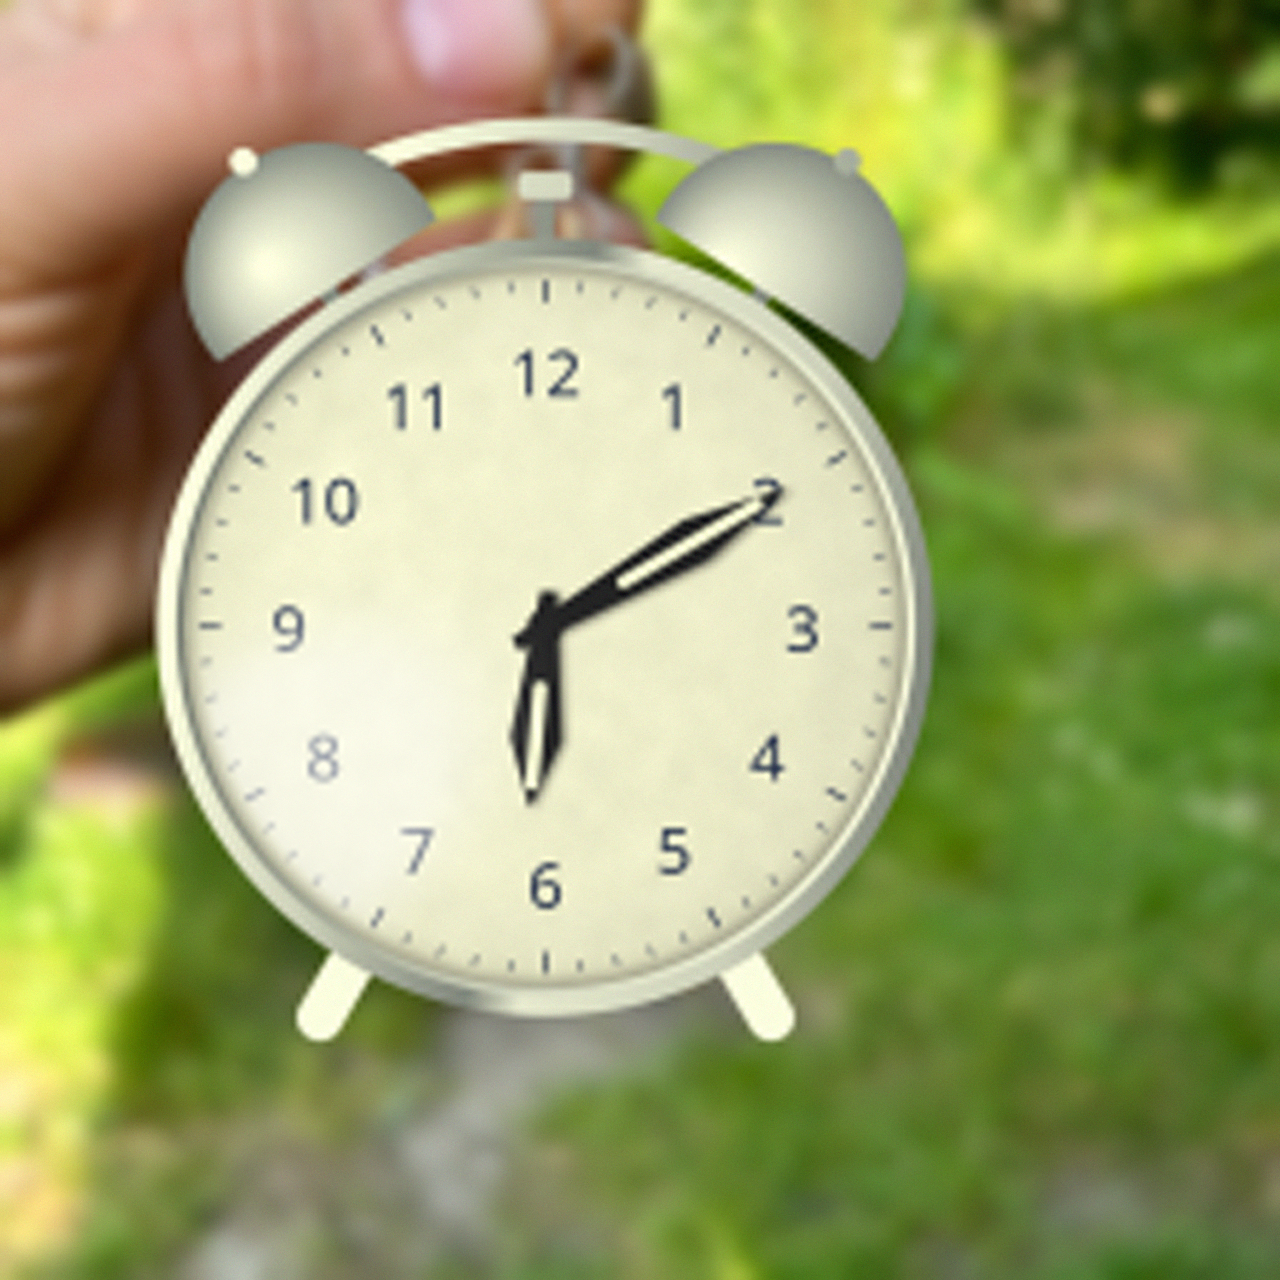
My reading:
6 h 10 min
